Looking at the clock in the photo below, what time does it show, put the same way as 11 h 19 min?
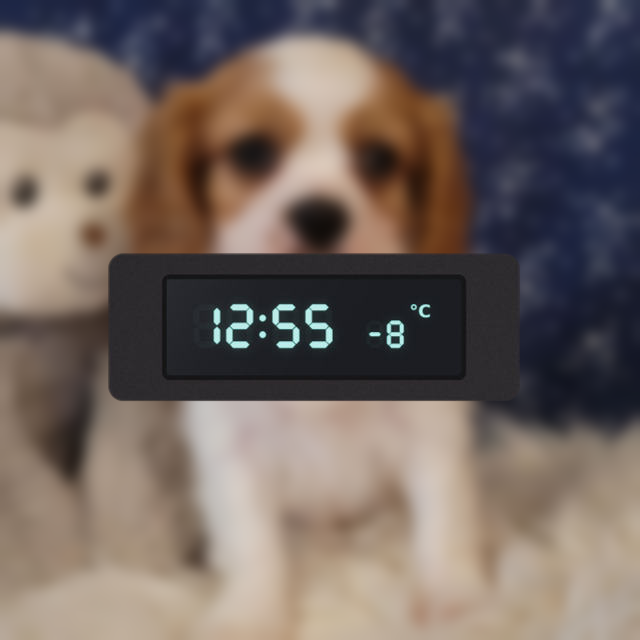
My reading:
12 h 55 min
